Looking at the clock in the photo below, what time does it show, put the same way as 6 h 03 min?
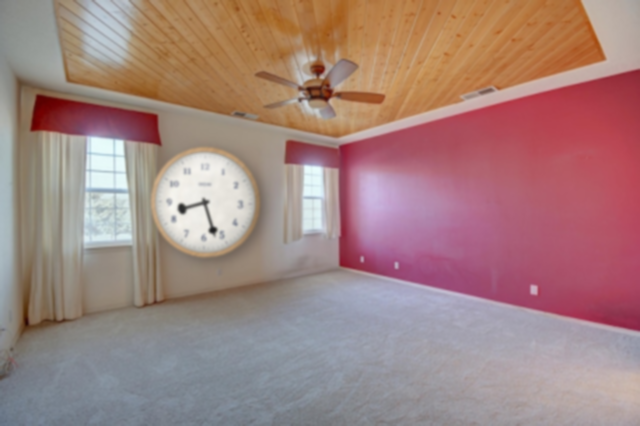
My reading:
8 h 27 min
